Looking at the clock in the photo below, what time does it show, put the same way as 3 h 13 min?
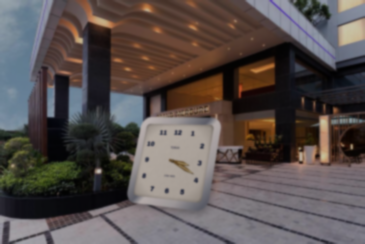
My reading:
3 h 19 min
